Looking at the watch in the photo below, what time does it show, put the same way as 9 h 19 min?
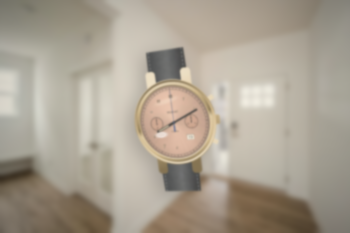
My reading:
8 h 11 min
